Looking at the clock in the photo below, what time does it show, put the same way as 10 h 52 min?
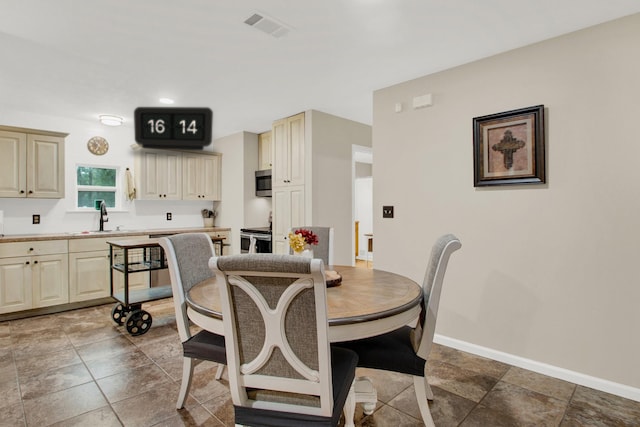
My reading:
16 h 14 min
